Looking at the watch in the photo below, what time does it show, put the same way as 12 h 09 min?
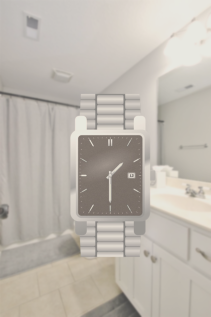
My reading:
1 h 30 min
